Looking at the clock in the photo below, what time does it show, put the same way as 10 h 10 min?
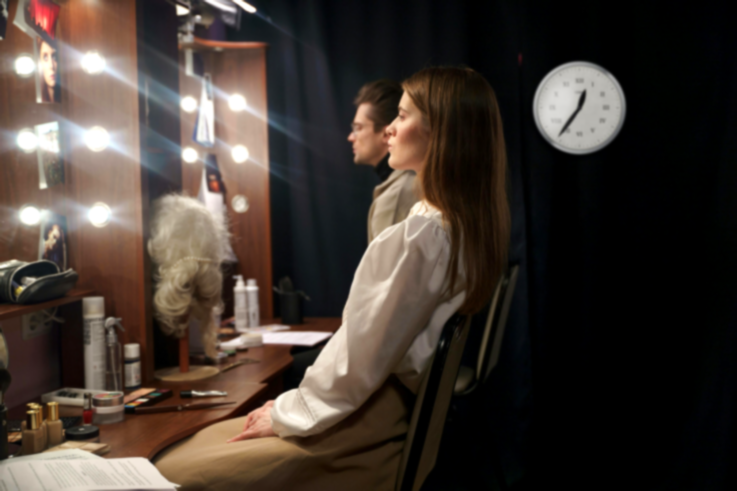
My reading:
12 h 36 min
